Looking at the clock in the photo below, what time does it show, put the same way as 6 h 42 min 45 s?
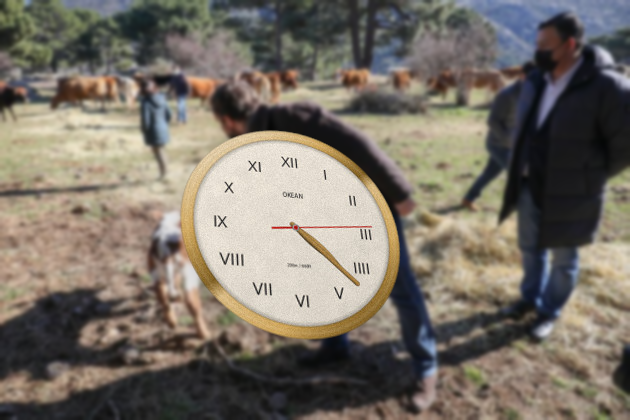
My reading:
4 h 22 min 14 s
